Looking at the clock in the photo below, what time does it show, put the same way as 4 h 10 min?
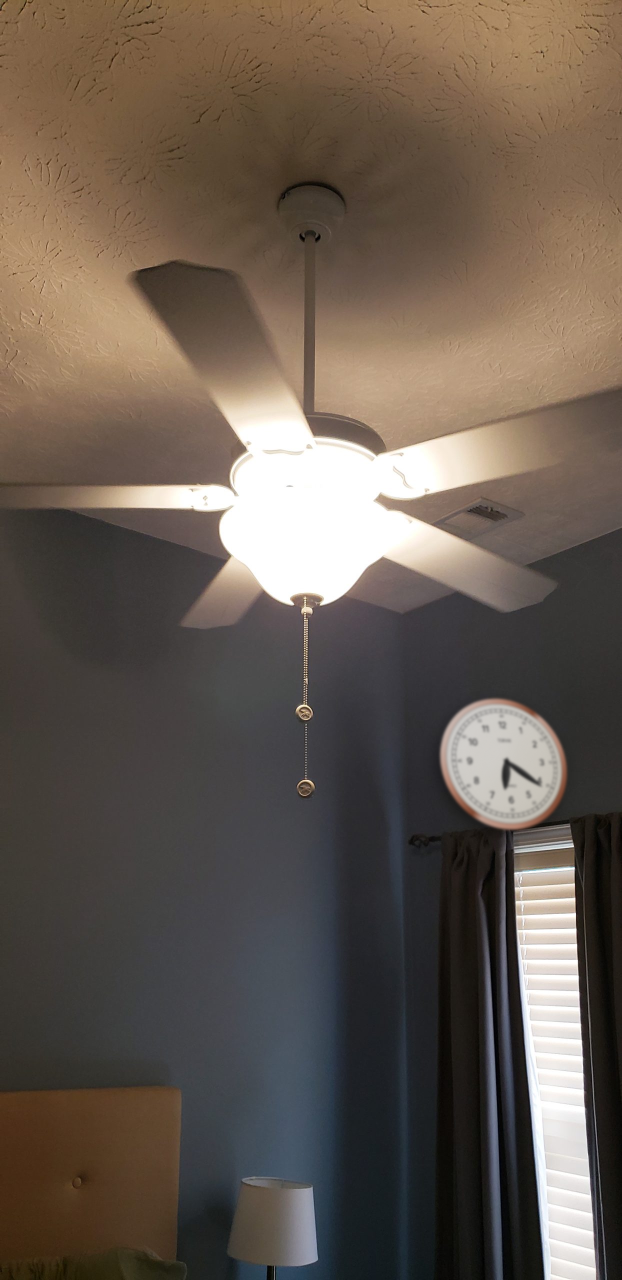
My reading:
6 h 21 min
